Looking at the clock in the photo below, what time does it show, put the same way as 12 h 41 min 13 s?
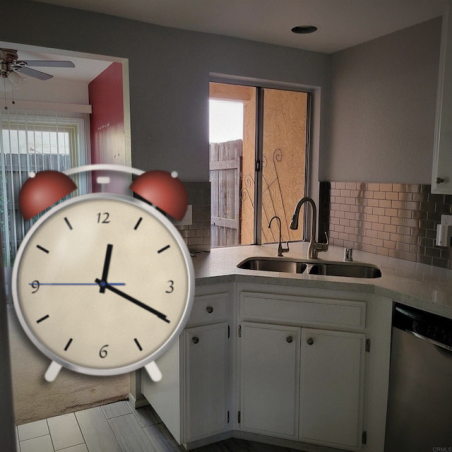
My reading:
12 h 19 min 45 s
